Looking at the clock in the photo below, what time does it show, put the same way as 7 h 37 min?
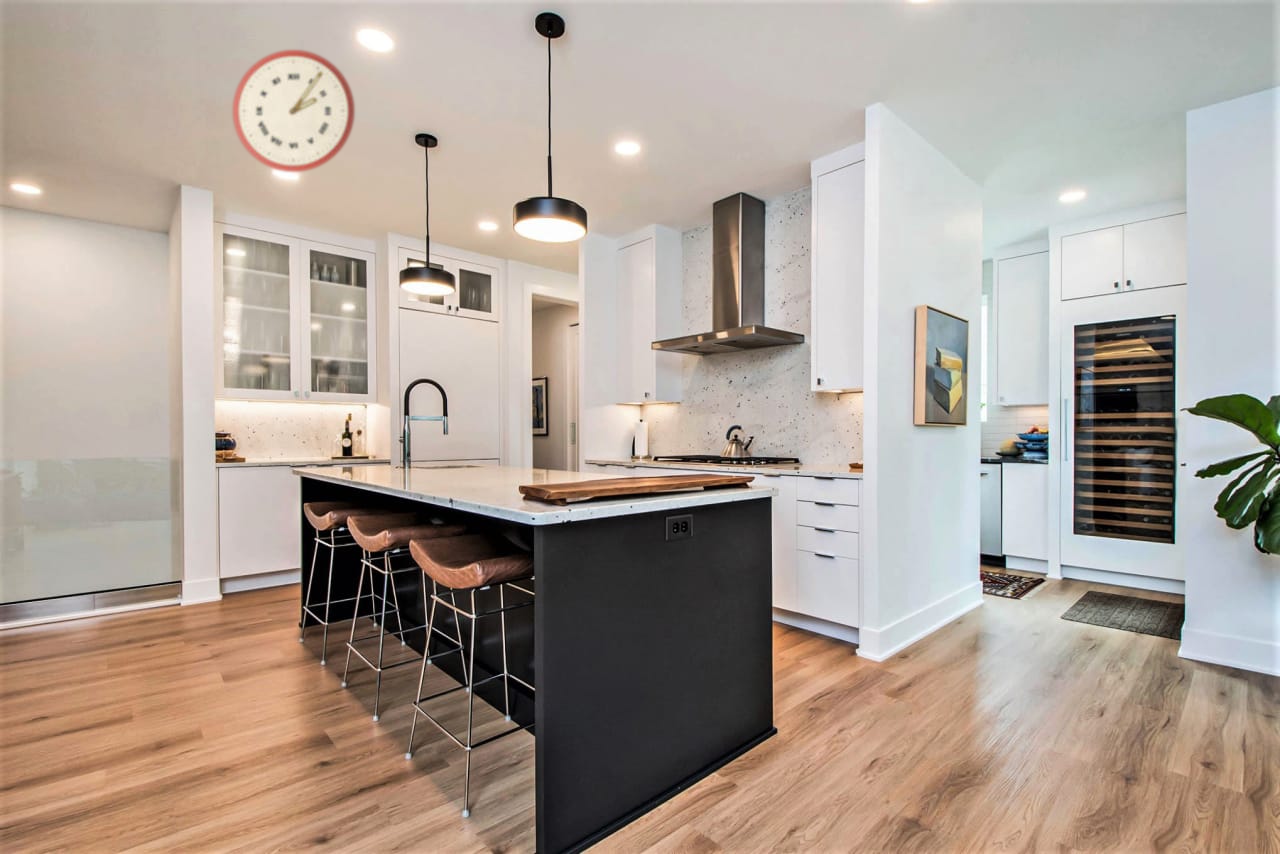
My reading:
2 h 06 min
